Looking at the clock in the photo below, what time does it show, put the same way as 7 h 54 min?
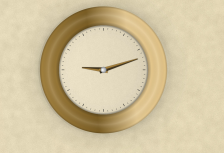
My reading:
9 h 12 min
